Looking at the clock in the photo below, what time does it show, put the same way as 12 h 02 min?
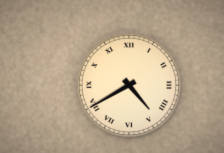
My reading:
4 h 40 min
